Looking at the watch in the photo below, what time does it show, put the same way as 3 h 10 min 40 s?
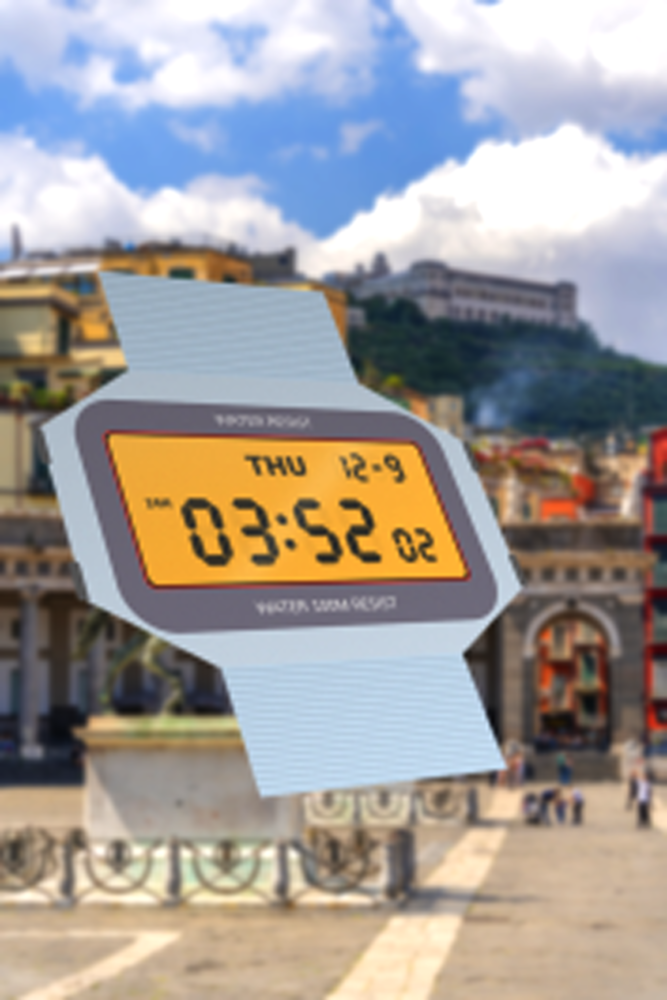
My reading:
3 h 52 min 02 s
